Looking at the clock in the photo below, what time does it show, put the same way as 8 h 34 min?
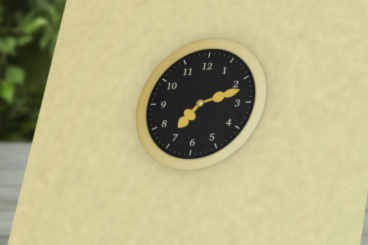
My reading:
7 h 12 min
